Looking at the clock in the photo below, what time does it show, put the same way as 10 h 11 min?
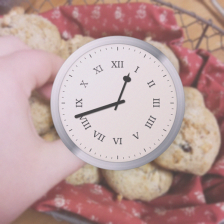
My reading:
12 h 42 min
